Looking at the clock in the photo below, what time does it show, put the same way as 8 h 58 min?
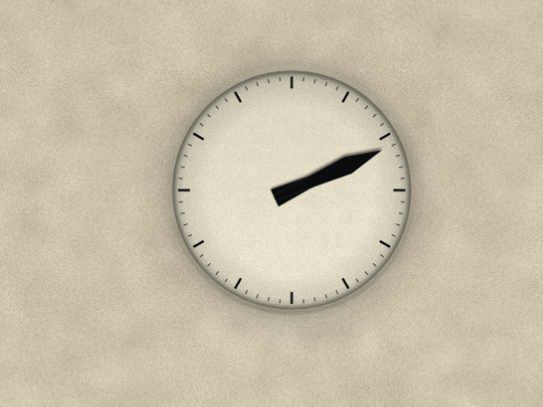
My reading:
2 h 11 min
